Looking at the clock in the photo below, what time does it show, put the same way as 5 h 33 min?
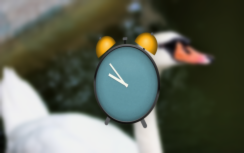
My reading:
9 h 53 min
